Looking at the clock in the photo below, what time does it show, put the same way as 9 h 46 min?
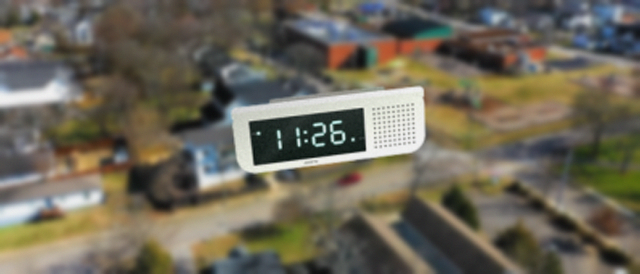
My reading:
11 h 26 min
